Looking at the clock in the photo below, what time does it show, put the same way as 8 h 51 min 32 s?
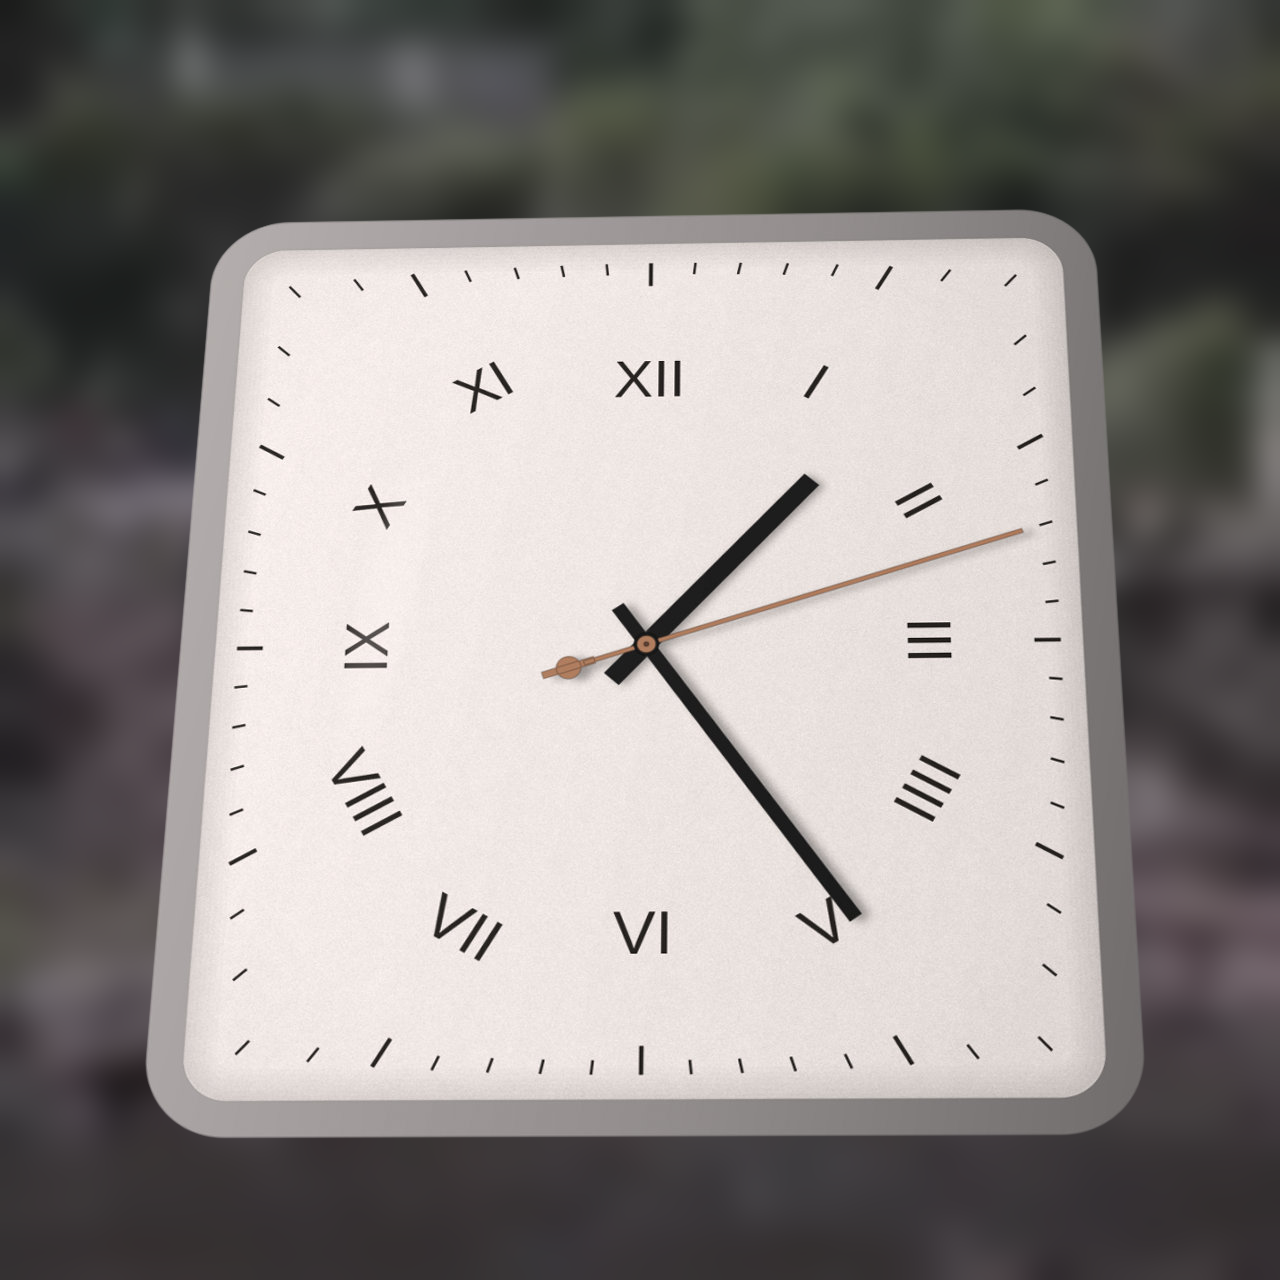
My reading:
1 h 24 min 12 s
